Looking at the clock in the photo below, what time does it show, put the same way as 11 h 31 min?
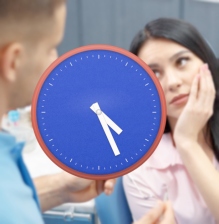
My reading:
4 h 26 min
